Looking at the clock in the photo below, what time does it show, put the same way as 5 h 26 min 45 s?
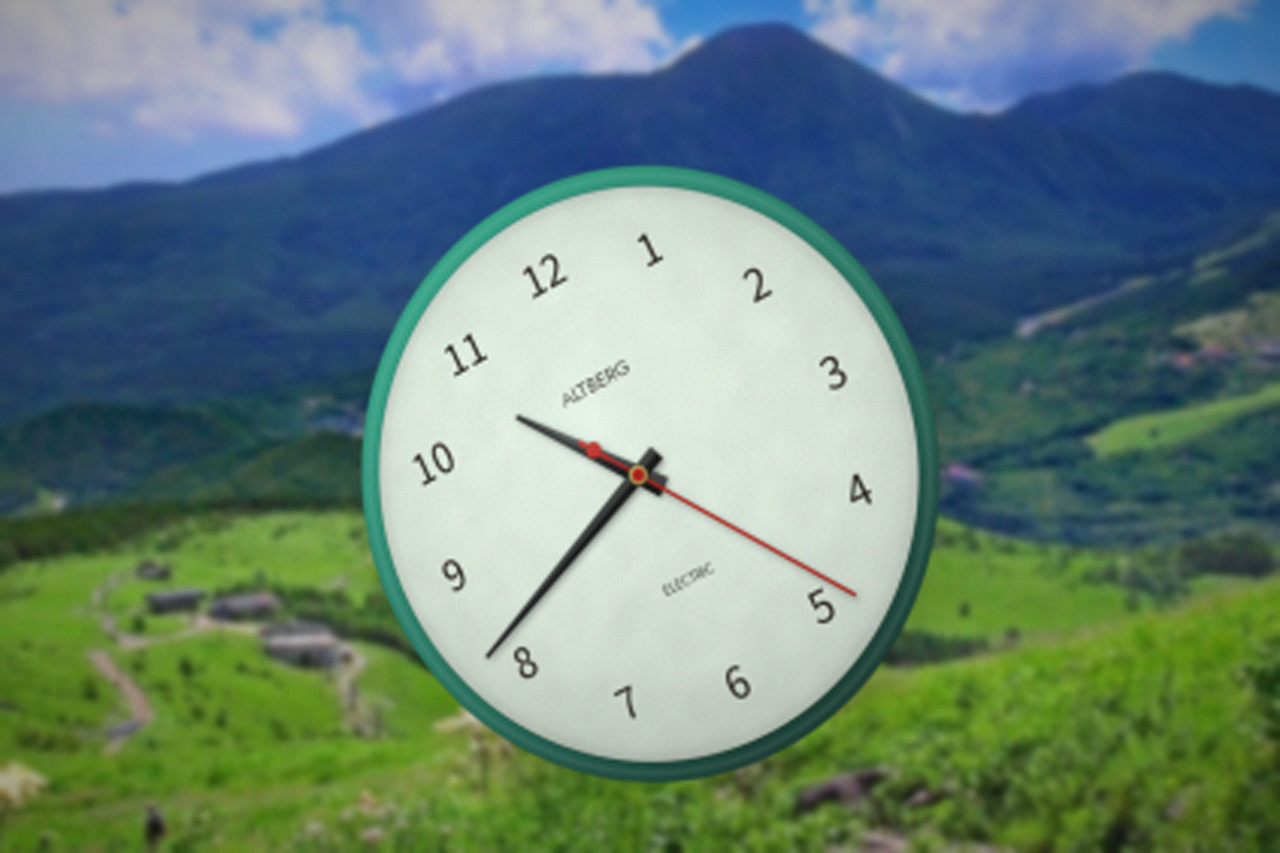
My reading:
10 h 41 min 24 s
